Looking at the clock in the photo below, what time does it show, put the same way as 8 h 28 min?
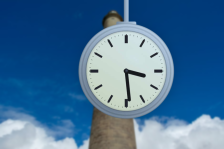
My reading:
3 h 29 min
